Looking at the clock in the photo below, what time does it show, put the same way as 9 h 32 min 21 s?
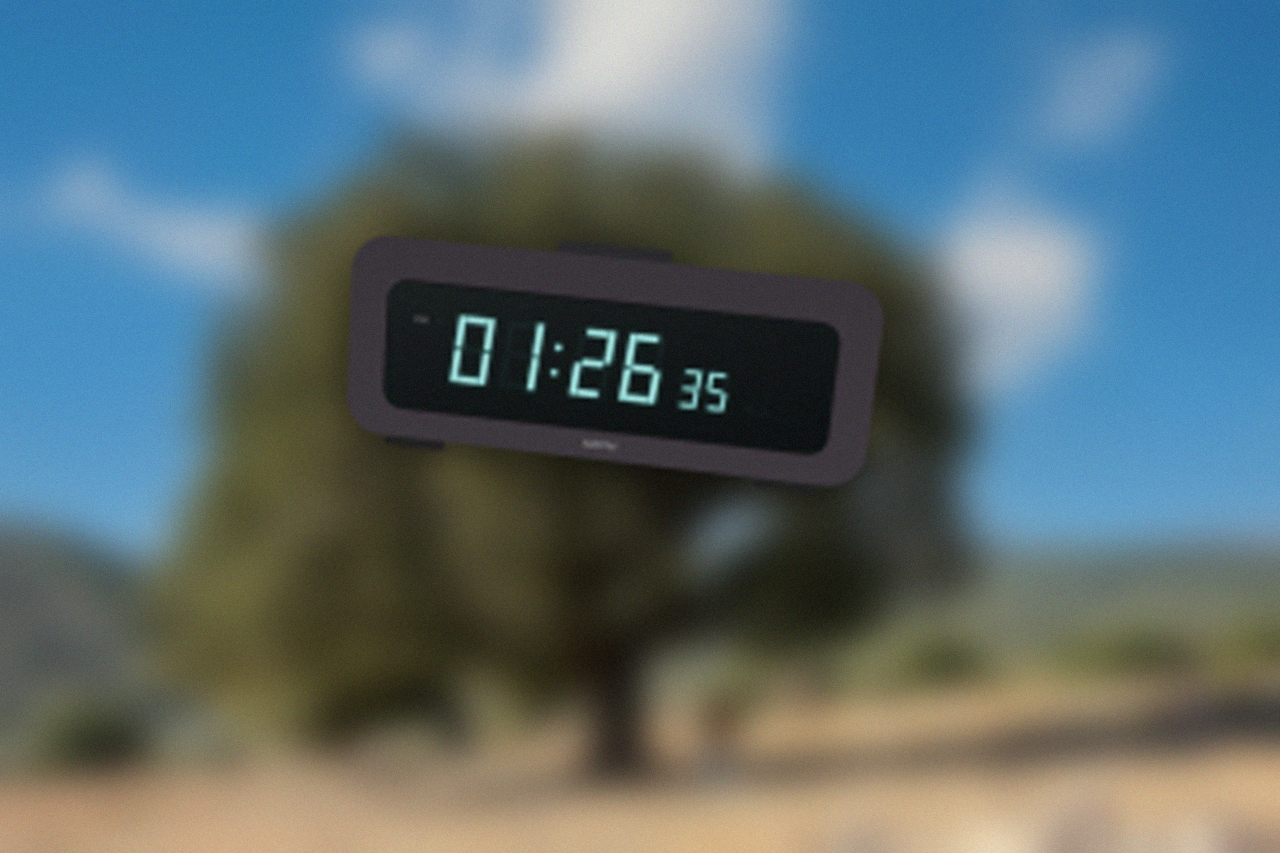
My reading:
1 h 26 min 35 s
